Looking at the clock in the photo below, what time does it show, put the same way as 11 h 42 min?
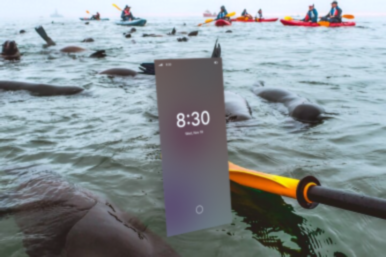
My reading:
8 h 30 min
